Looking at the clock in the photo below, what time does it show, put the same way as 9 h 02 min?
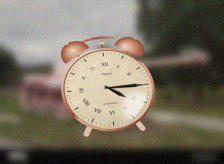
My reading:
4 h 15 min
